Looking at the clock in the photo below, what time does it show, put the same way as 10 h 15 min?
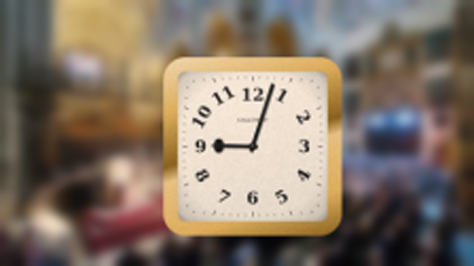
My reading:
9 h 03 min
